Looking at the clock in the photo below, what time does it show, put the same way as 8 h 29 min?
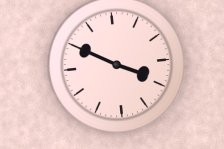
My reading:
3 h 50 min
